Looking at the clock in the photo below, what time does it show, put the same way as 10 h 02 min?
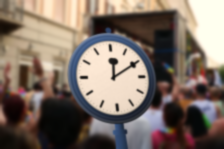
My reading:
12 h 10 min
